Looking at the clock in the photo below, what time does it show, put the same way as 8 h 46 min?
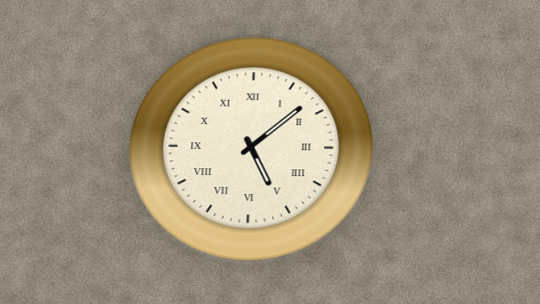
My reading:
5 h 08 min
